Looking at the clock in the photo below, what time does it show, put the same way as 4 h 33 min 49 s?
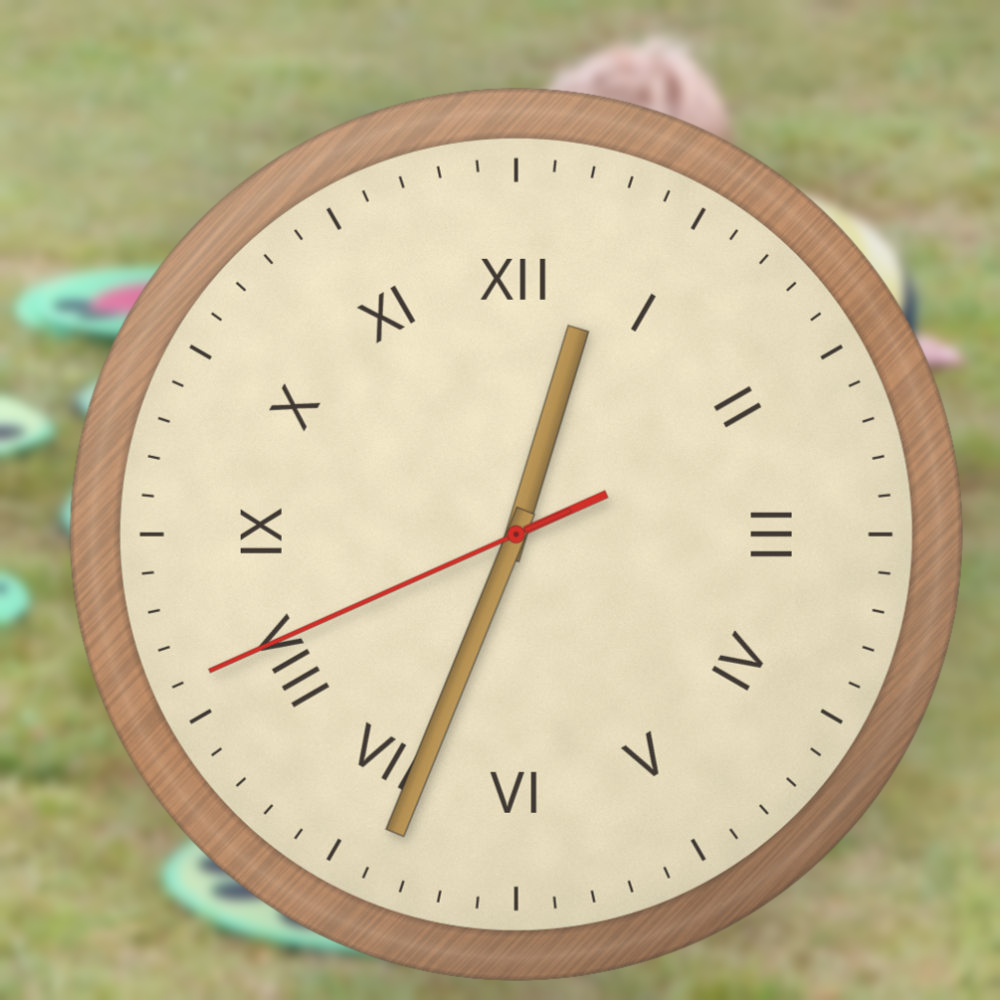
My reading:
12 h 33 min 41 s
